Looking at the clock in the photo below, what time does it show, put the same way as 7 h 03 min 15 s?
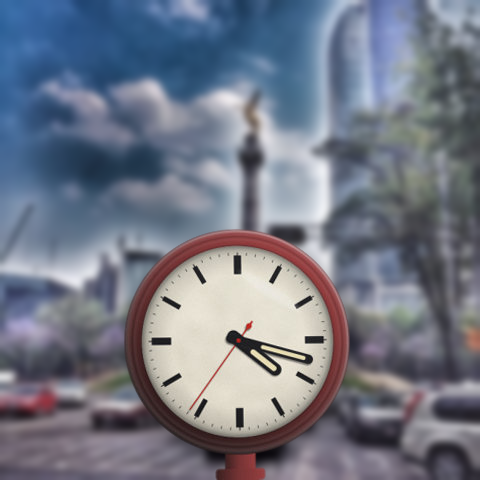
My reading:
4 h 17 min 36 s
